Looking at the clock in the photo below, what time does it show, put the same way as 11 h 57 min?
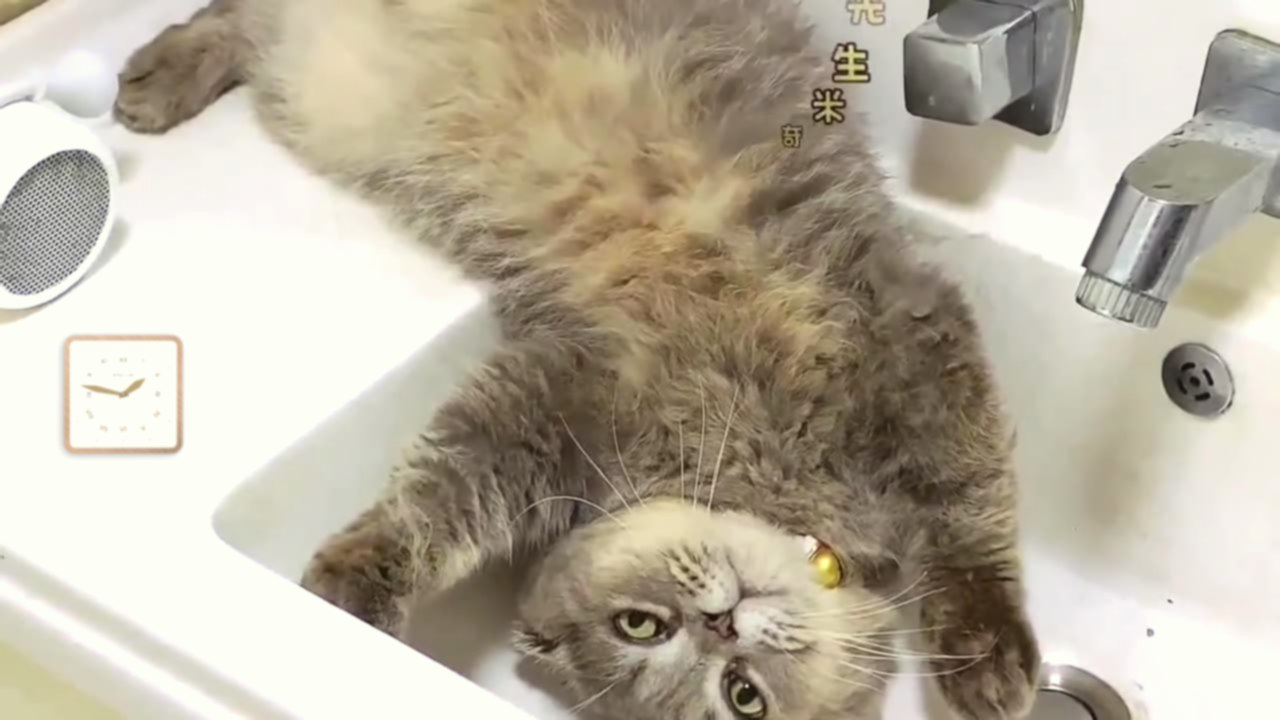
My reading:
1 h 47 min
